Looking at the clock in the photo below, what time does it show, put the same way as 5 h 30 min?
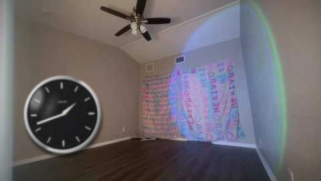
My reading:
1 h 42 min
